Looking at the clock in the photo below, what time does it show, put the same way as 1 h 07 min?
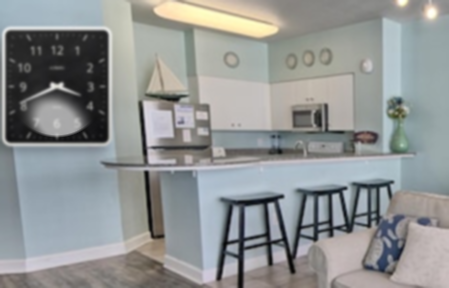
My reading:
3 h 41 min
